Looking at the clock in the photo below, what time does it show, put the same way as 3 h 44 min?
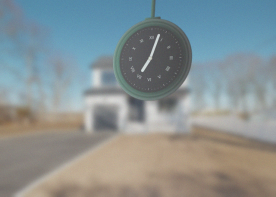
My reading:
7 h 03 min
